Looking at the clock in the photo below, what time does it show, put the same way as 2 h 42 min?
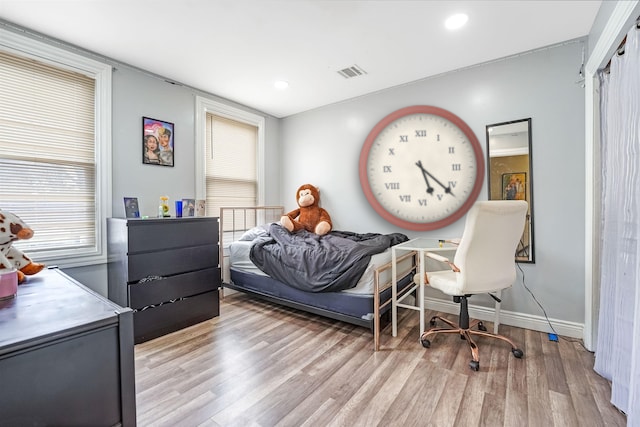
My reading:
5 h 22 min
